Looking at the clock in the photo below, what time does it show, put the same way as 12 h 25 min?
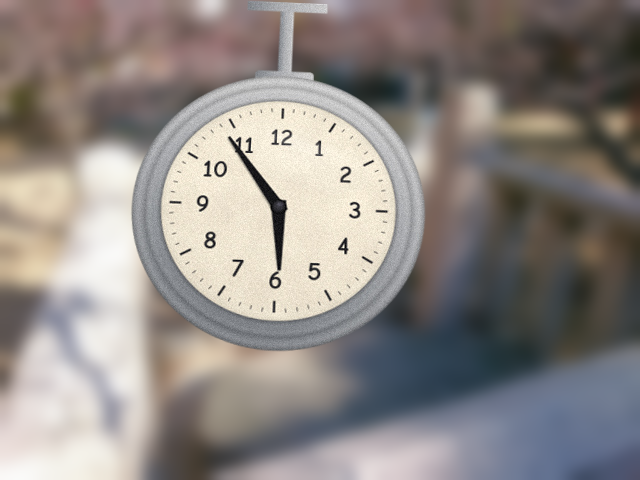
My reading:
5 h 54 min
